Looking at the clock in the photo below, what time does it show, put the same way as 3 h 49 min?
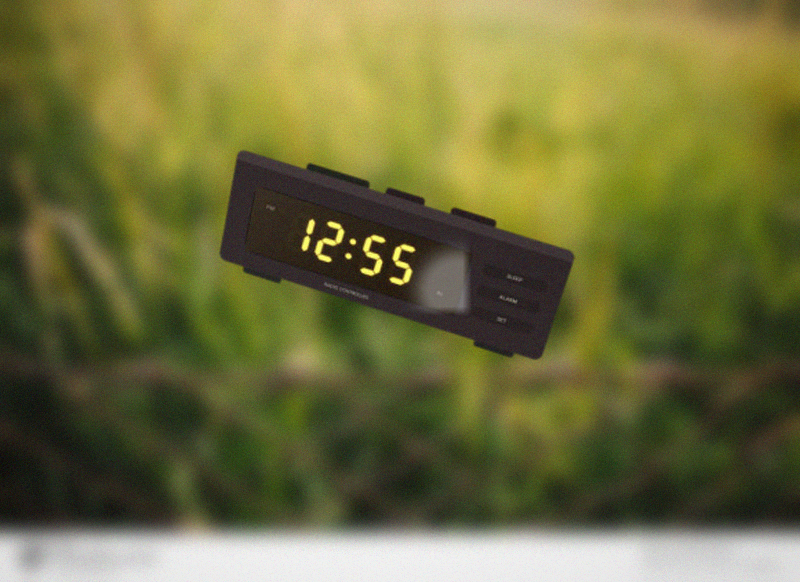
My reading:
12 h 55 min
